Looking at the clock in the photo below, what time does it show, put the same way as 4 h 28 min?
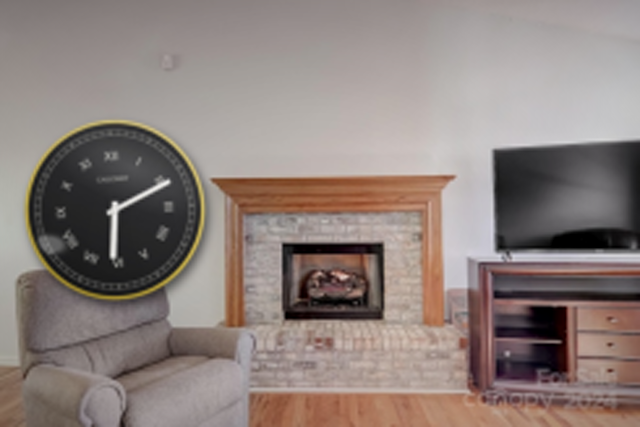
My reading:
6 h 11 min
